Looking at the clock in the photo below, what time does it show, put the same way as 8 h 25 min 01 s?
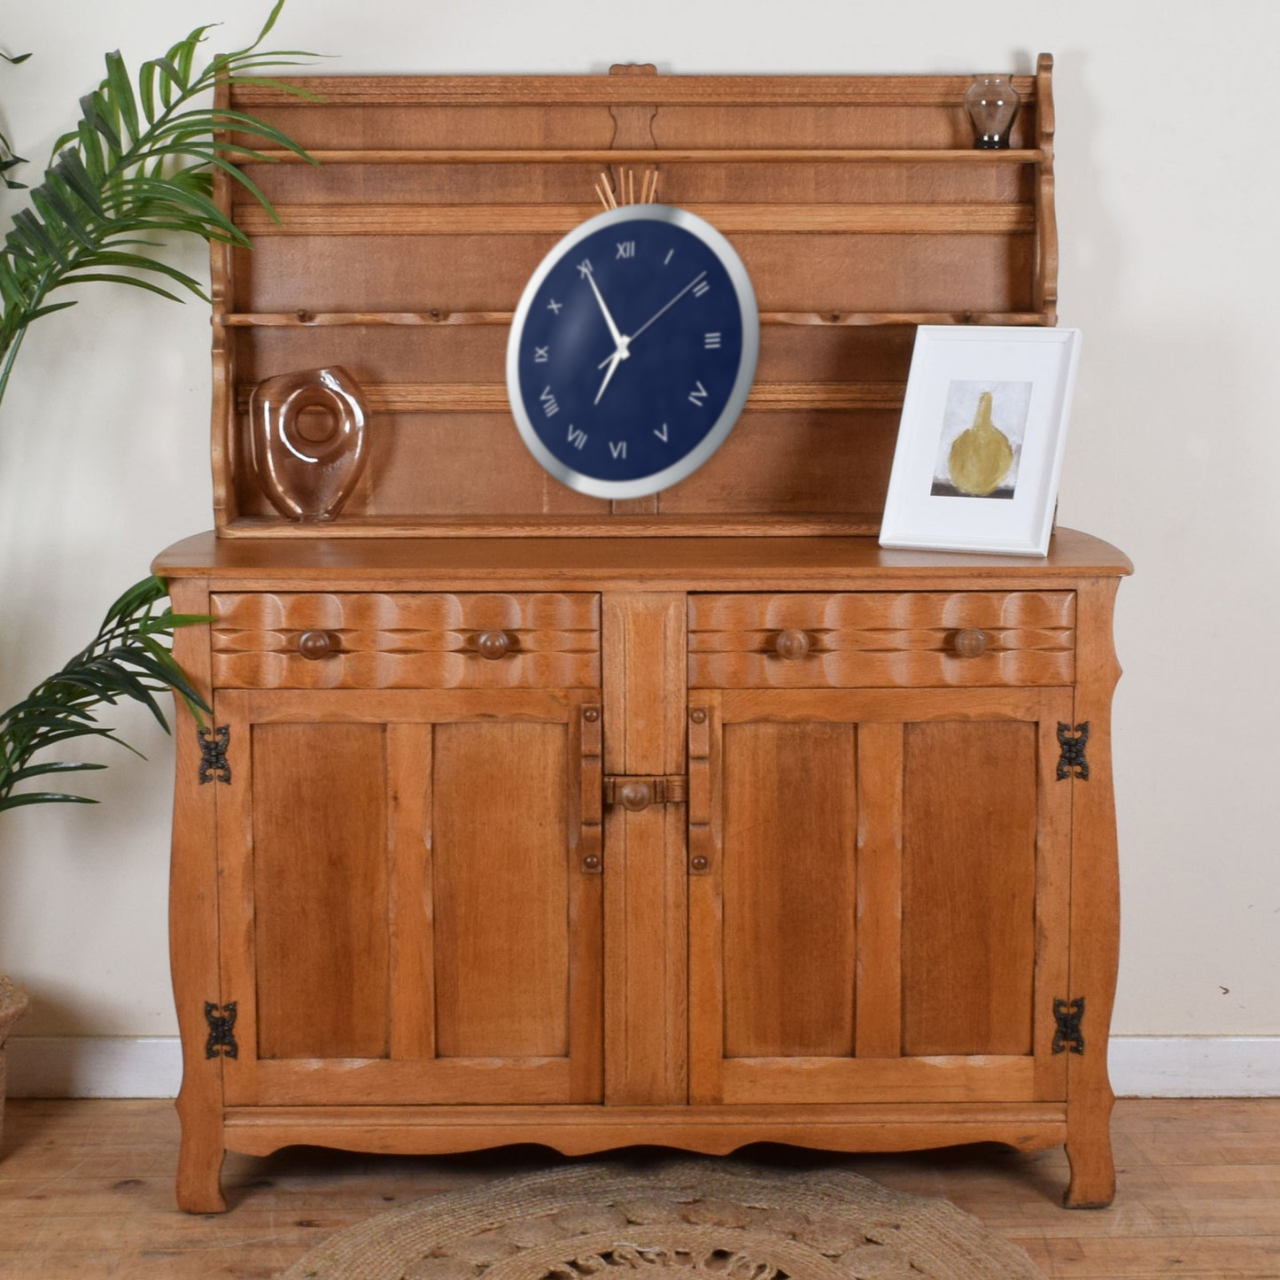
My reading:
6 h 55 min 09 s
